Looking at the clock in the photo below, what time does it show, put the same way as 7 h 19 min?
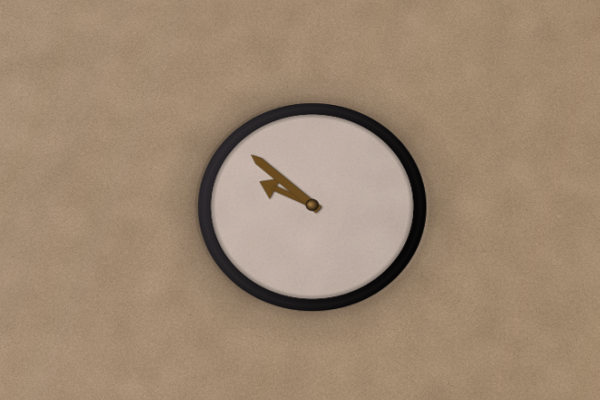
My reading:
9 h 52 min
